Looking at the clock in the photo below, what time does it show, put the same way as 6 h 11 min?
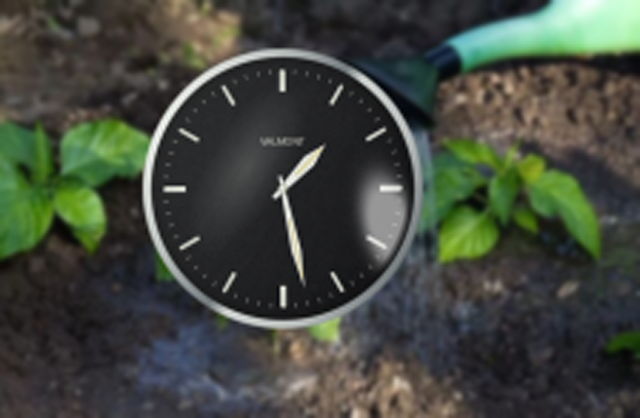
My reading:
1 h 28 min
